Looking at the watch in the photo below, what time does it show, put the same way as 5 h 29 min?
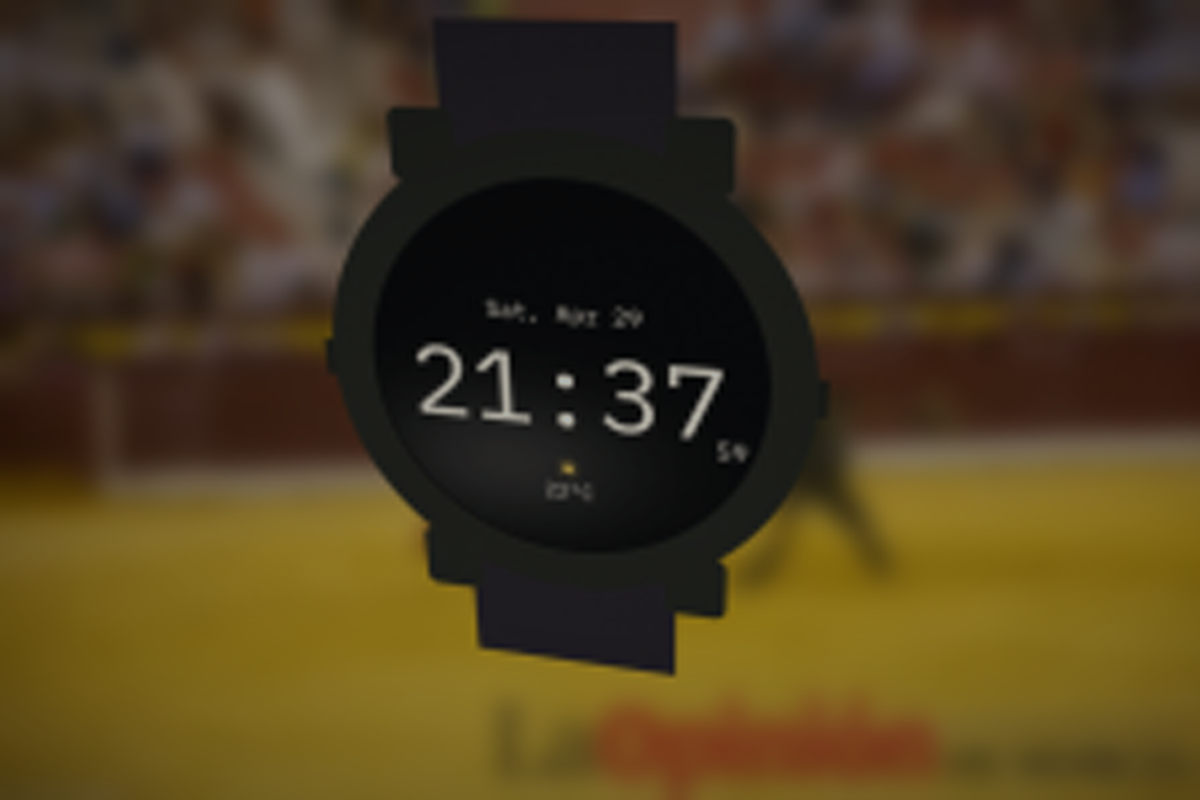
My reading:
21 h 37 min
